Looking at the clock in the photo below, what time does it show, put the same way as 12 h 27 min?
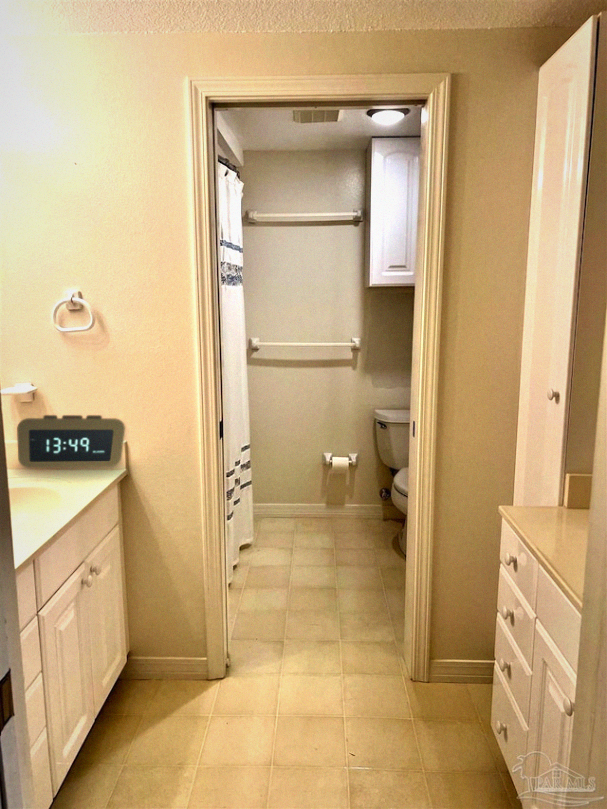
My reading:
13 h 49 min
